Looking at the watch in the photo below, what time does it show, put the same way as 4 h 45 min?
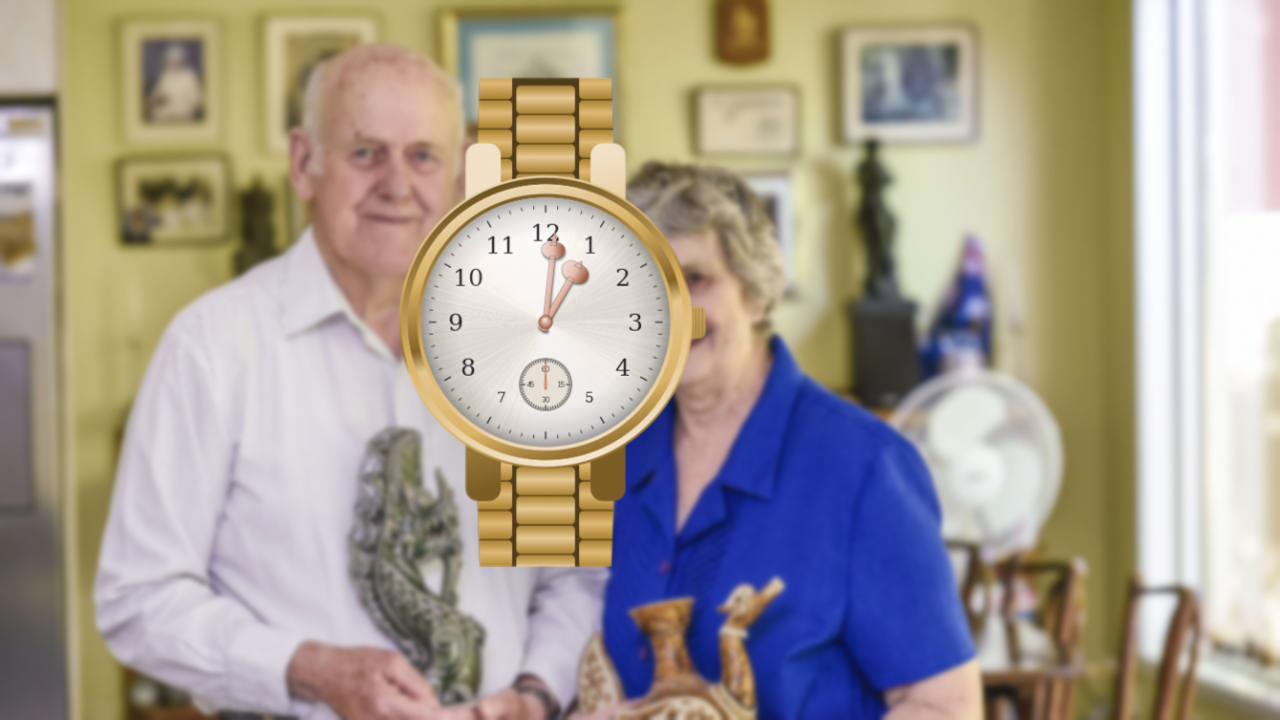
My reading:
1 h 01 min
